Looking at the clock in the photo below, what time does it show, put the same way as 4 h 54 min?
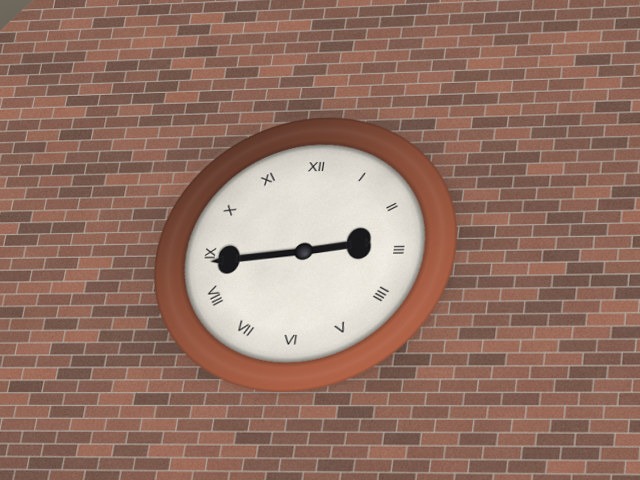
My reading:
2 h 44 min
